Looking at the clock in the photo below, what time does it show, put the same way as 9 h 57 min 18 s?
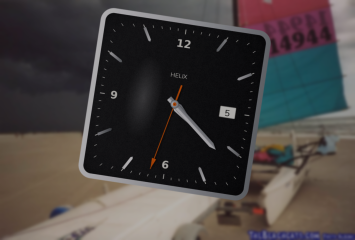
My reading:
4 h 21 min 32 s
